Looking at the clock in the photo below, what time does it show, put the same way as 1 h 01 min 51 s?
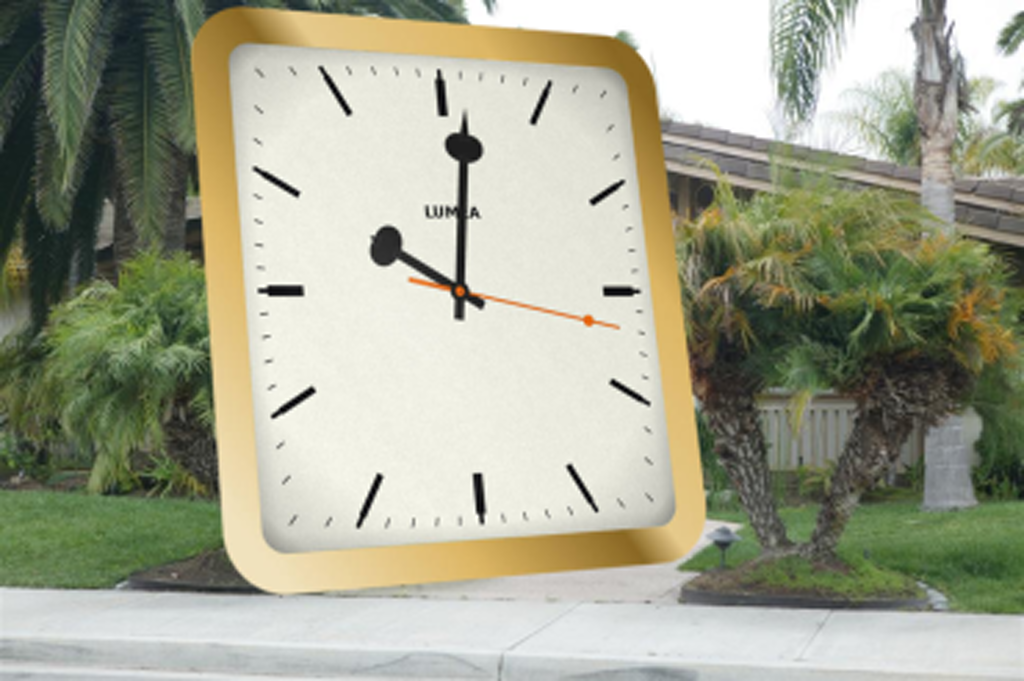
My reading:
10 h 01 min 17 s
